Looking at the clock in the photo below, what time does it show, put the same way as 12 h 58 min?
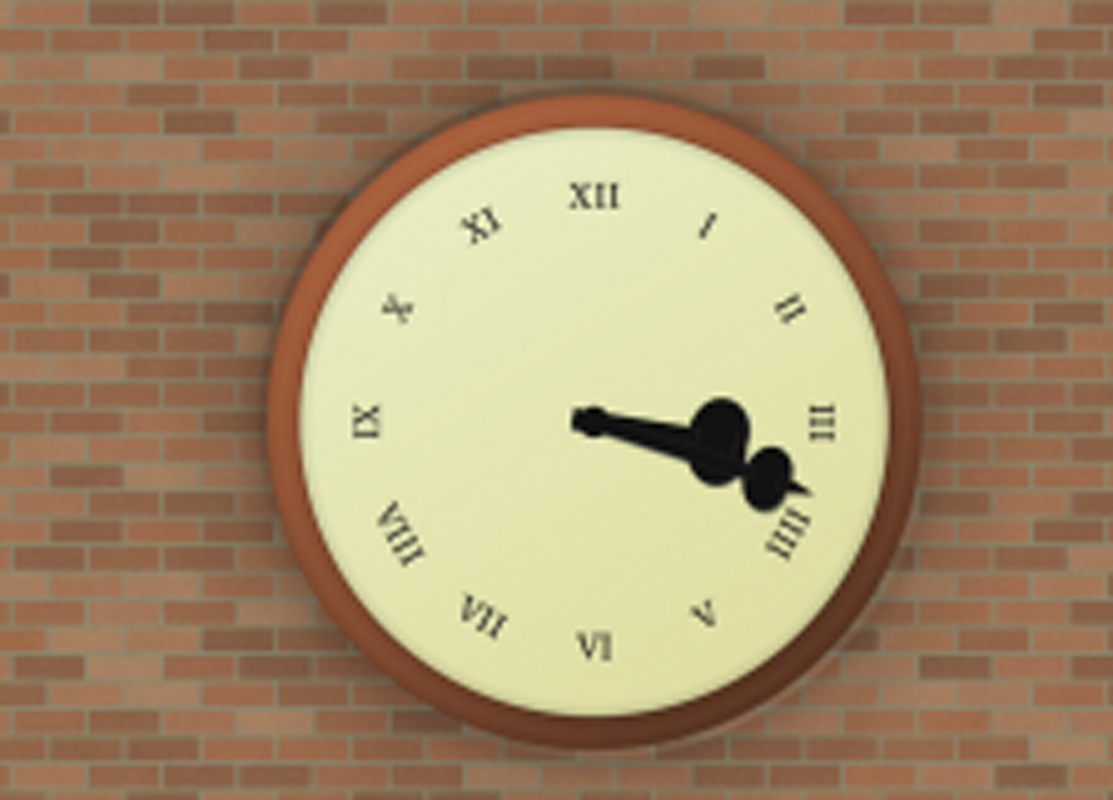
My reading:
3 h 18 min
